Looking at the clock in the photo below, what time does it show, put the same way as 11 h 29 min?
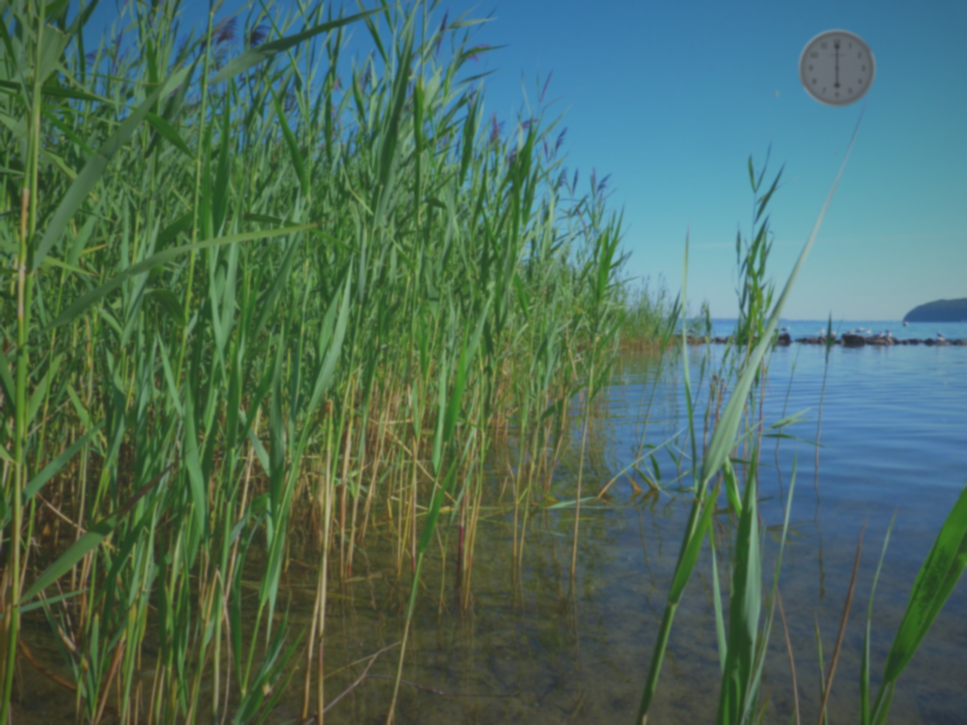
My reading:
6 h 00 min
